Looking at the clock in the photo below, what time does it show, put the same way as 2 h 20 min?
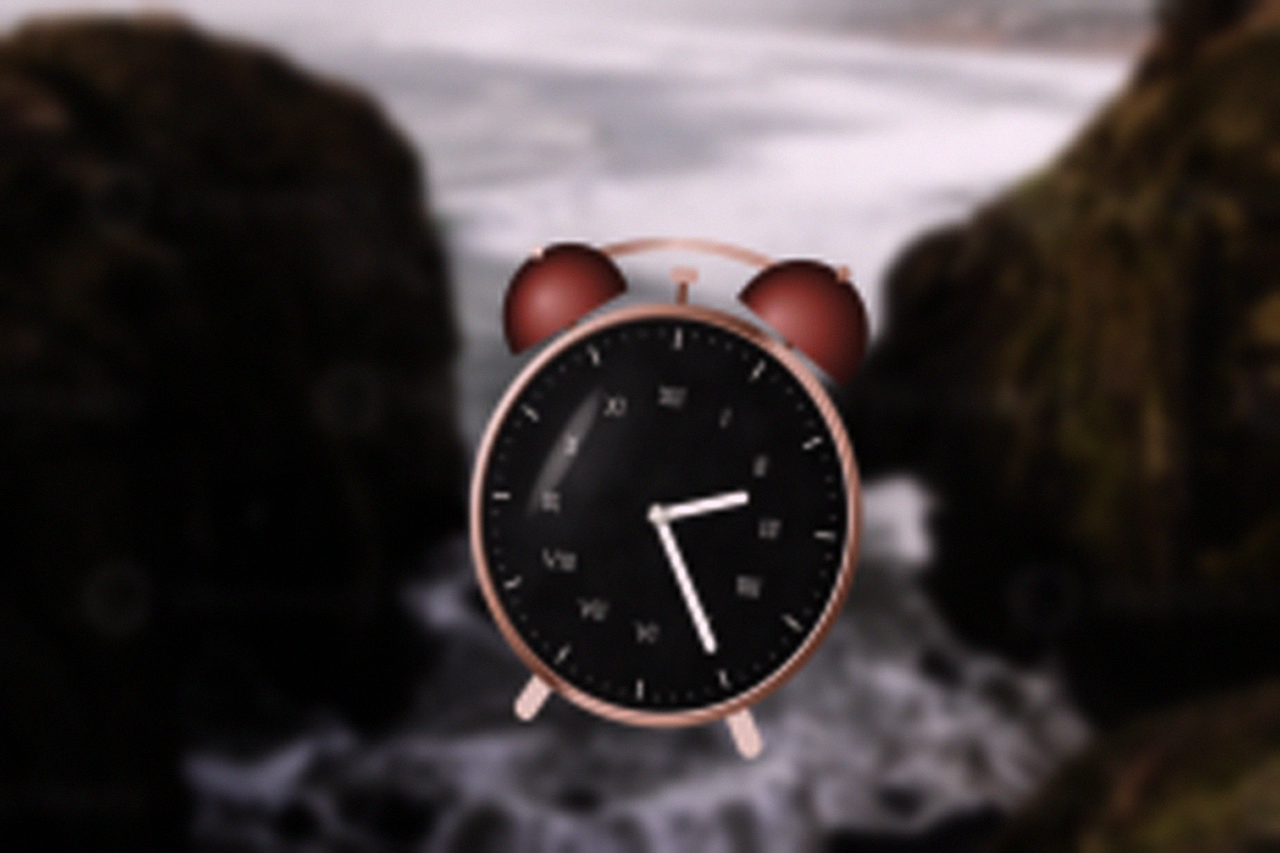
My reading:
2 h 25 min
